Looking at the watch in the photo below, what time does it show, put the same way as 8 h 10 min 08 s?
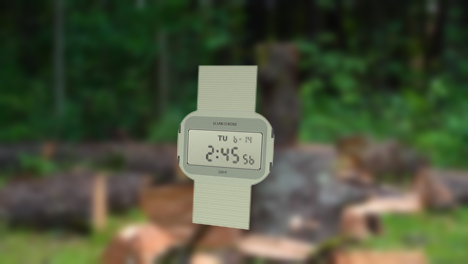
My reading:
2 h 45 min 56 s
